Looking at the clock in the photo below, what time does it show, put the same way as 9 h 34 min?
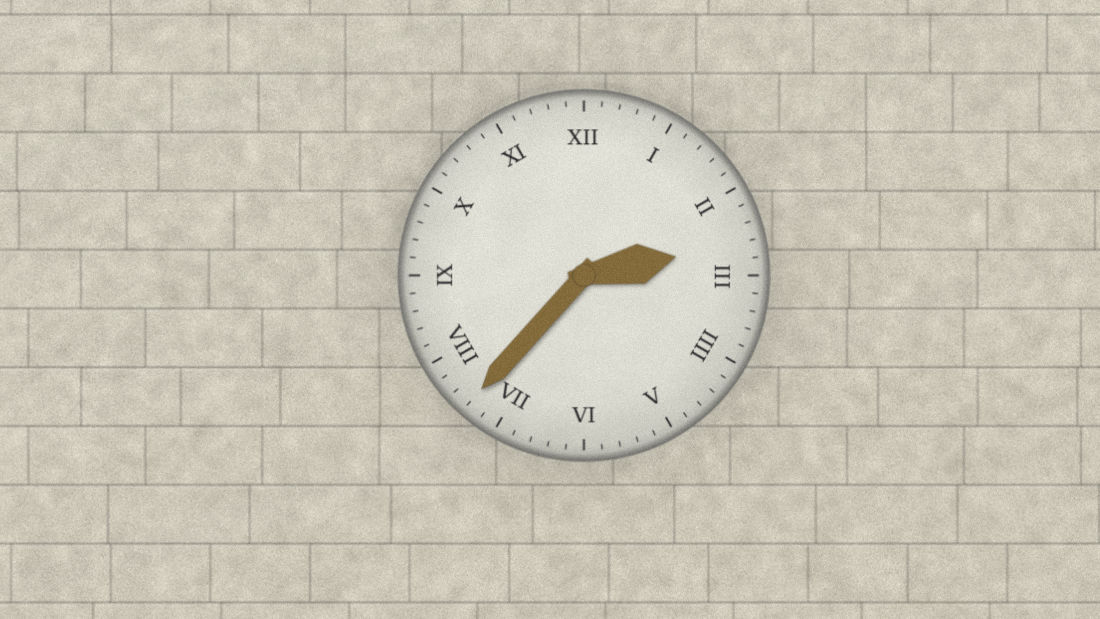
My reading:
2 h 37 min
